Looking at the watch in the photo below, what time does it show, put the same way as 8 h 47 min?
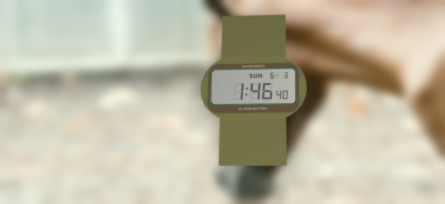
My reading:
1 h 46 min
